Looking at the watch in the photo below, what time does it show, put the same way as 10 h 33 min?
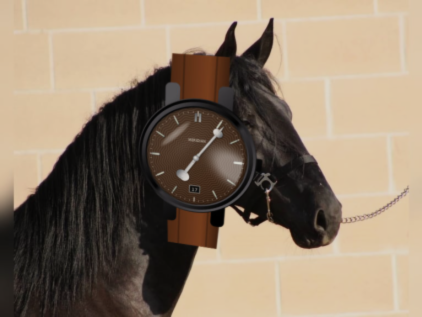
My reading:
7 h 06 min
